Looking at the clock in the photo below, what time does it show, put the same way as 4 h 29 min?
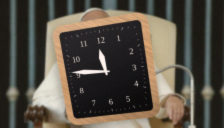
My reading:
11 h 46 min
